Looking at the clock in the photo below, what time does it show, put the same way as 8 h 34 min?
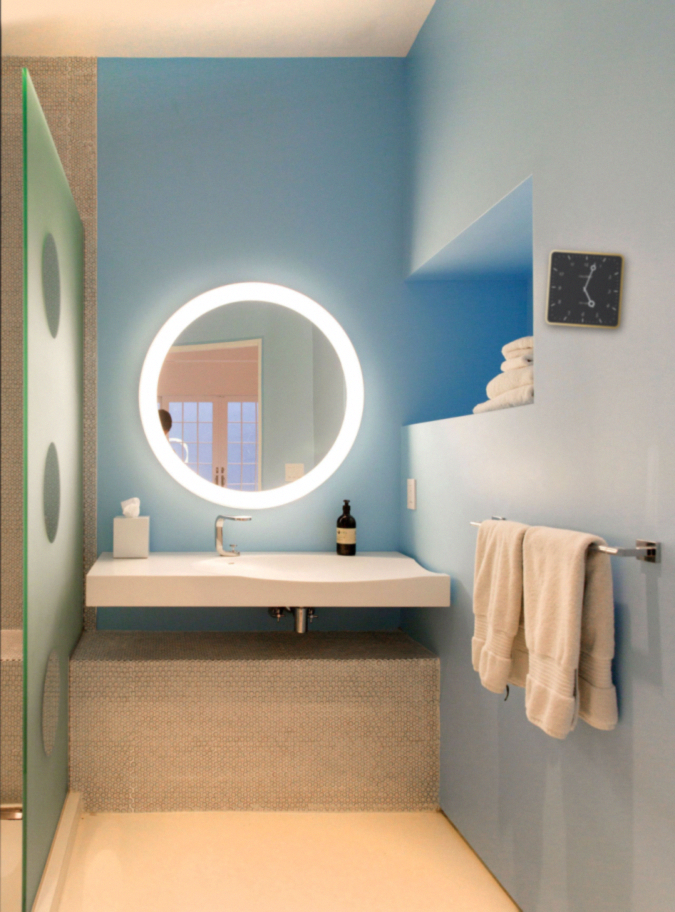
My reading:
5 h 03 min
